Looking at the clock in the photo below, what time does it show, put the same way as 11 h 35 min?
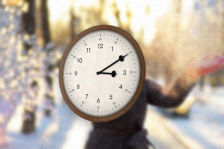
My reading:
3 h 10 min
